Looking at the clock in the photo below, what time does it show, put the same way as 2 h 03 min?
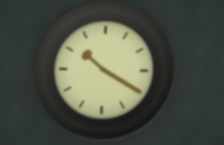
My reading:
10 h 20 min
